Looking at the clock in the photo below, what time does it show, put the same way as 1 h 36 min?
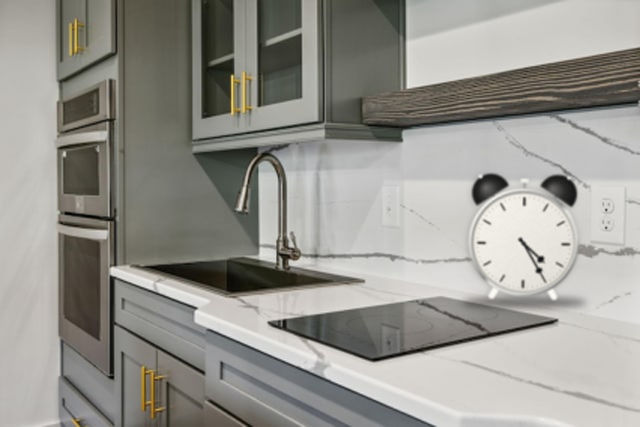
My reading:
4 h 25 min
